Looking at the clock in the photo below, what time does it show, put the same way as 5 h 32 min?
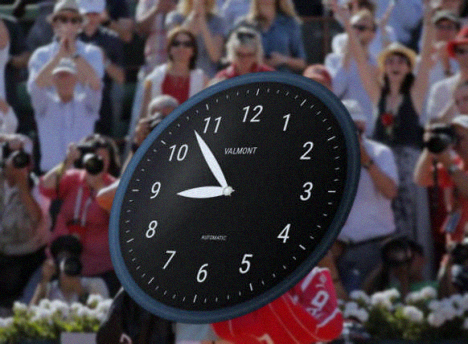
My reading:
8 h 53 min
